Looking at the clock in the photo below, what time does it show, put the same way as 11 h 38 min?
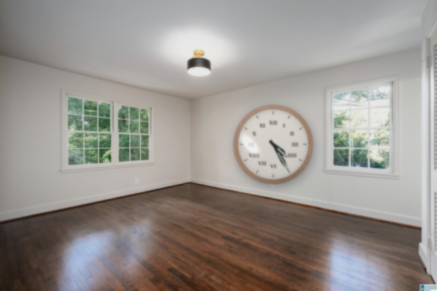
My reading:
4 h 25 min
